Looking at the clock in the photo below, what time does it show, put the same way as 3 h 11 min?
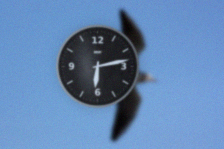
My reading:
6 h 13 min
